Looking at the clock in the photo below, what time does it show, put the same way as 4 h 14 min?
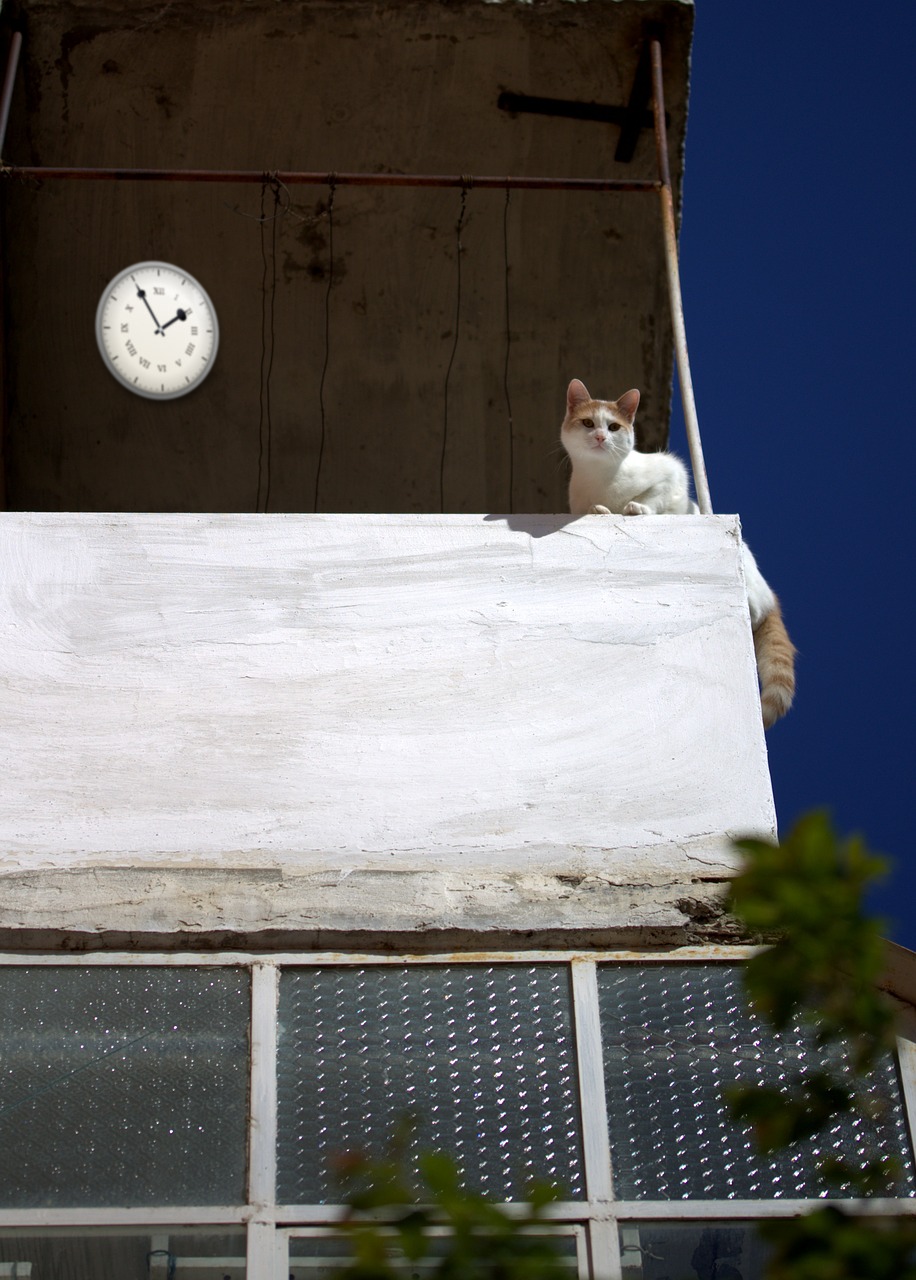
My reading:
1 h 55 min
